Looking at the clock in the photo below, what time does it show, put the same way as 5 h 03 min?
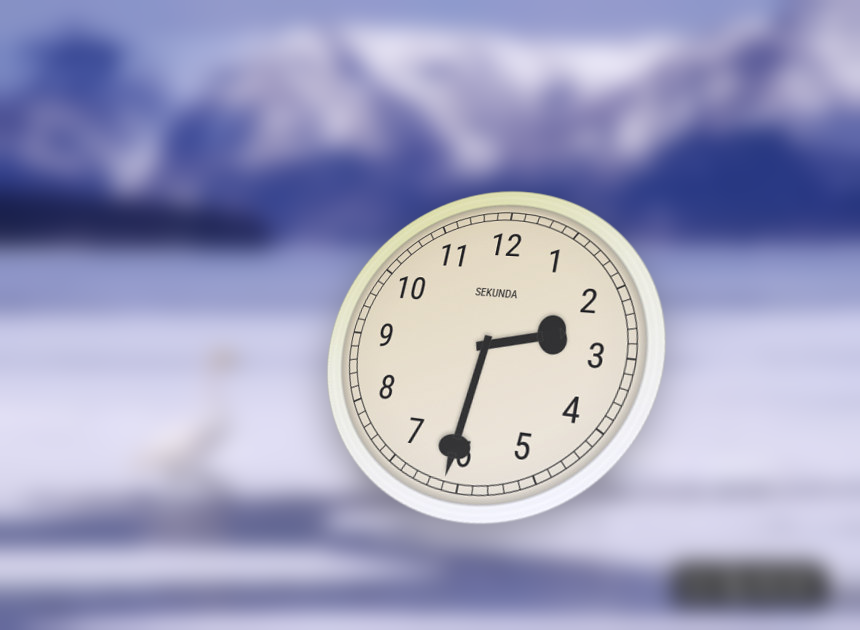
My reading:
2 h 31 min
